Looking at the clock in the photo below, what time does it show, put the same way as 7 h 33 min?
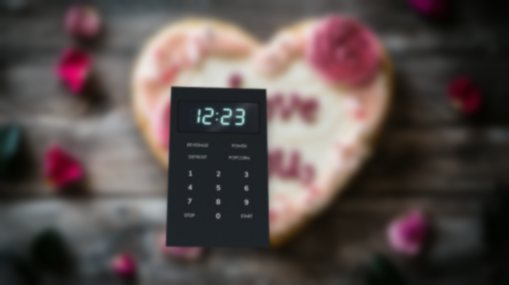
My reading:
12 h 23 min
